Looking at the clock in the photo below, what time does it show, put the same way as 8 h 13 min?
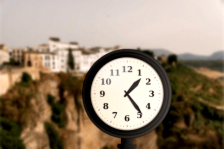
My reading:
1 h 24 min
